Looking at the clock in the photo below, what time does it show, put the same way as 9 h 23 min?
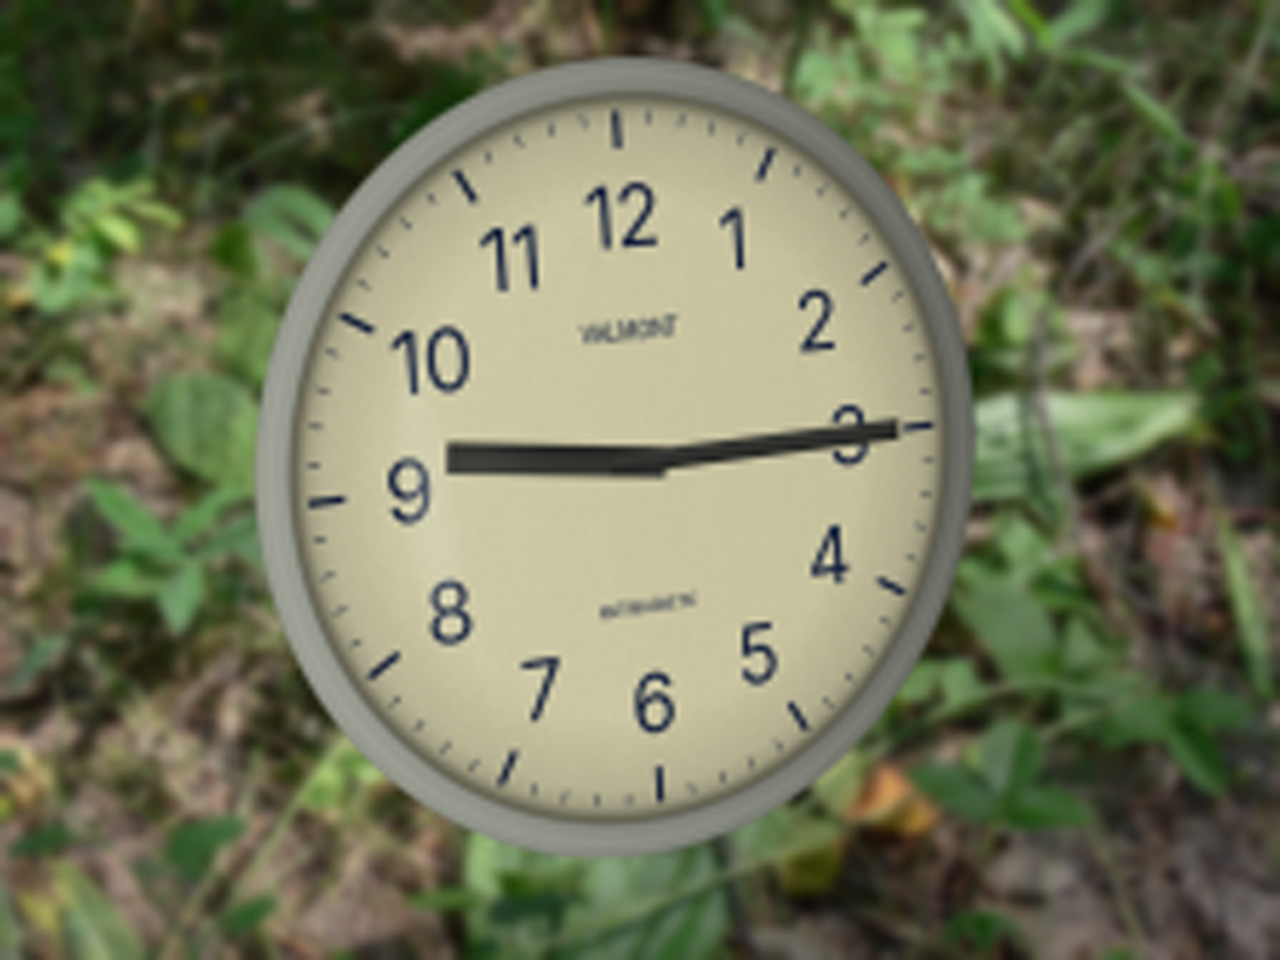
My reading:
9 h 15 min
